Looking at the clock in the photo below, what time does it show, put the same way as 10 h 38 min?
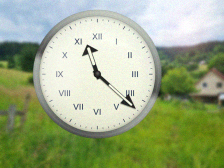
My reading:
11 h 22 min
